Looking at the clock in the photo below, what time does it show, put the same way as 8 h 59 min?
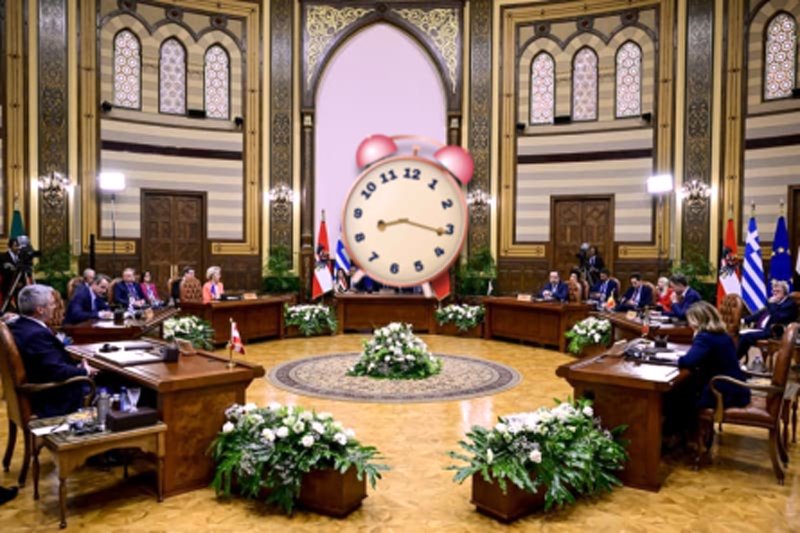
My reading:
8 h 16 min
